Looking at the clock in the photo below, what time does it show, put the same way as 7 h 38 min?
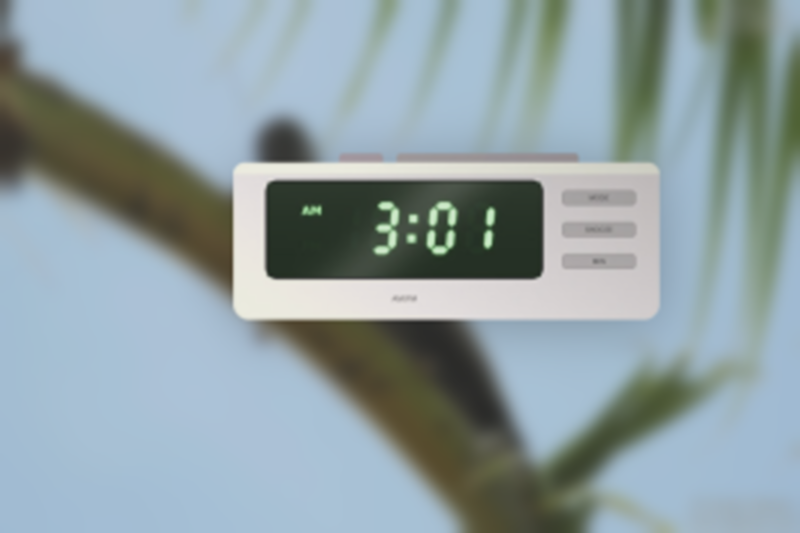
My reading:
3 h 01 min
